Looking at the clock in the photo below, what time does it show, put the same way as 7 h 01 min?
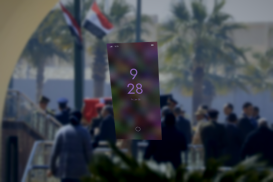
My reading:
9 h 28 min
